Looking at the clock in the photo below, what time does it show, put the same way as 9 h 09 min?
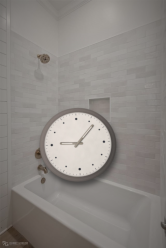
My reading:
9 h 07 min
